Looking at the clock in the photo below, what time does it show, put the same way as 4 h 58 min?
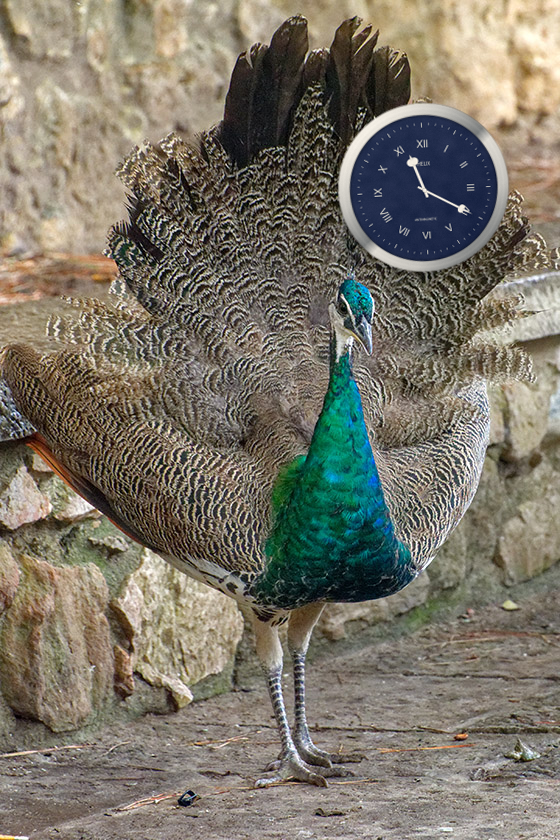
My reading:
11 h 20 min
